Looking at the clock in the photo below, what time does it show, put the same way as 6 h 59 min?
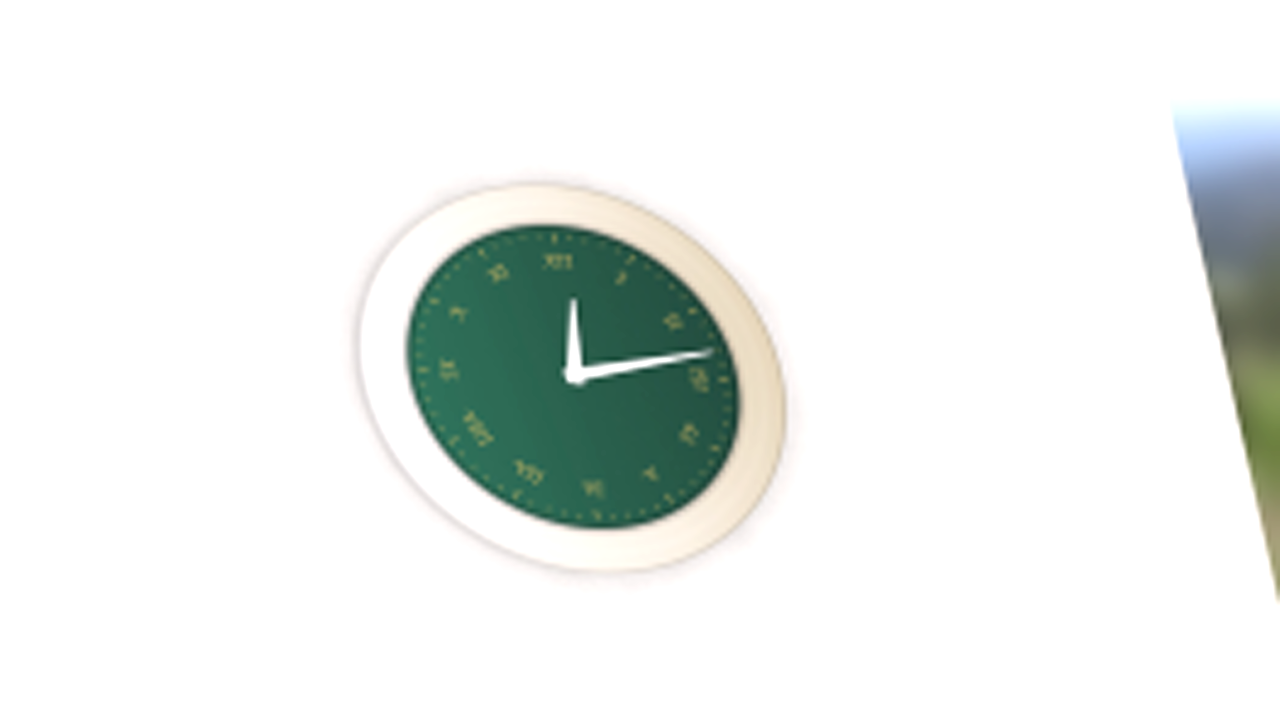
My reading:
12 h 13 min
